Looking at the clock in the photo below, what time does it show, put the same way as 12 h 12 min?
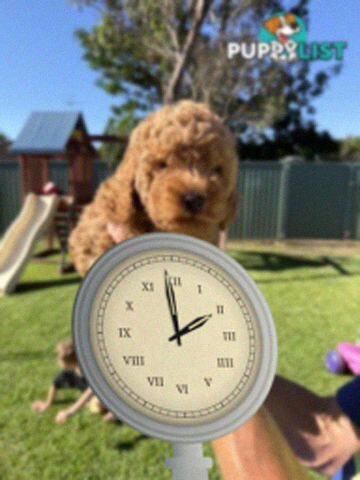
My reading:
1 h 59 min
